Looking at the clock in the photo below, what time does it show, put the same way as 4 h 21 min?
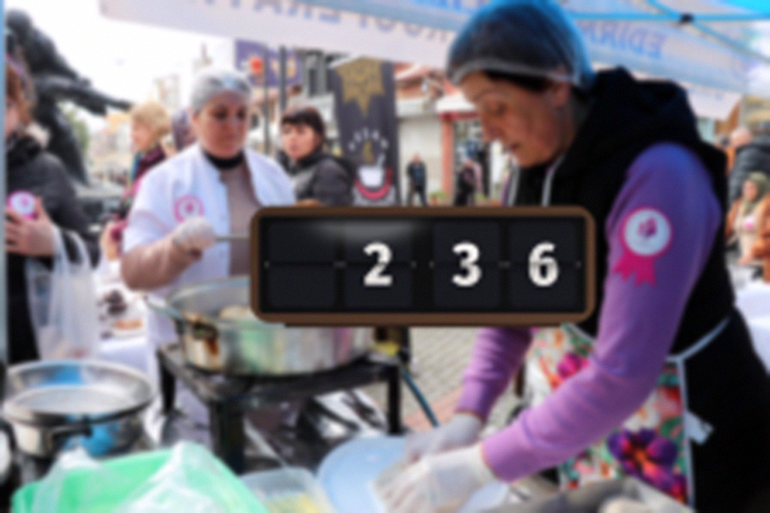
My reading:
2 h 36 min
